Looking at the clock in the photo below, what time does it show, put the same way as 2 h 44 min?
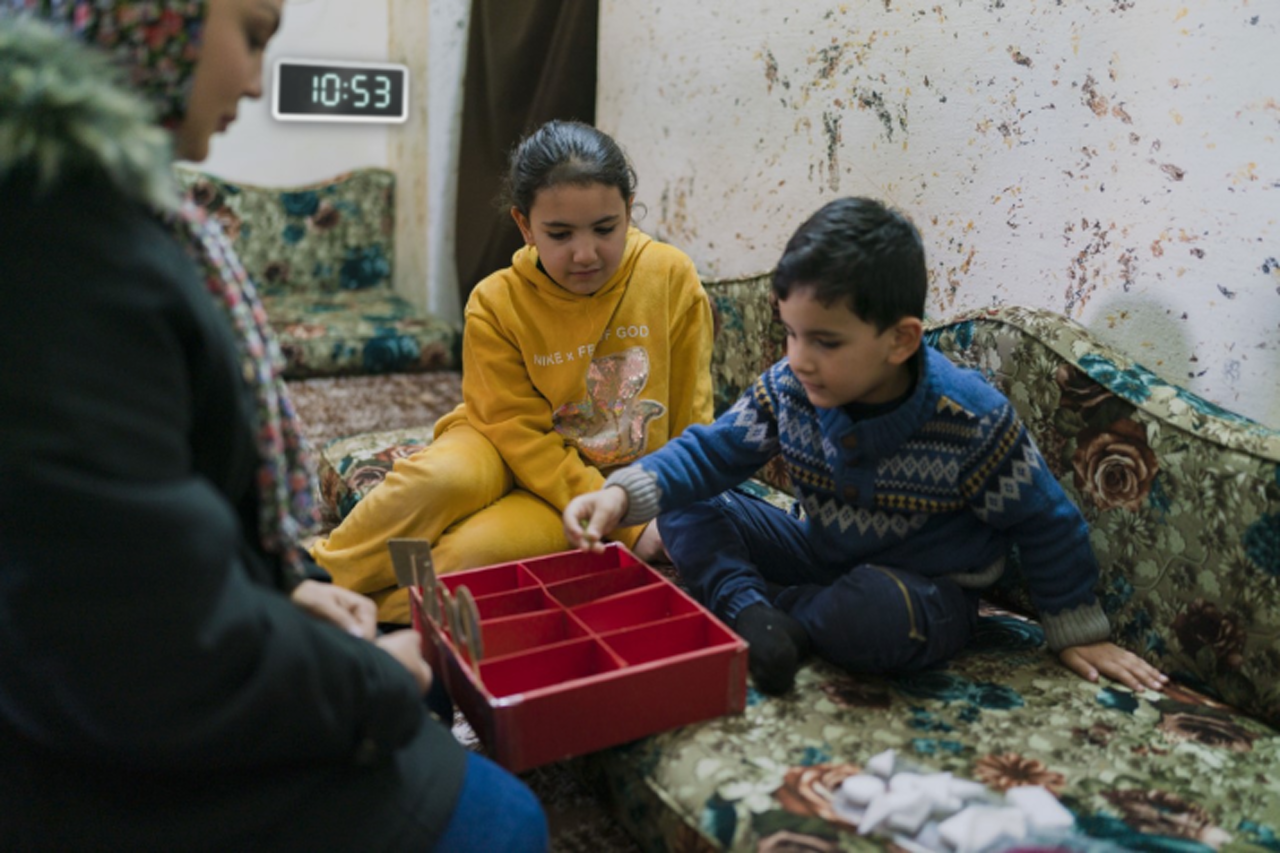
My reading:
10 h 53 min
